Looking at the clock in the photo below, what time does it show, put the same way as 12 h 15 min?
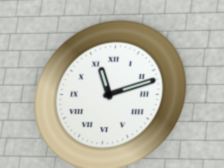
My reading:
11 h 12 min
